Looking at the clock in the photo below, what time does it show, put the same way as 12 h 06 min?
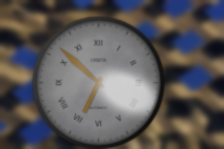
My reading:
6 h 52 min
